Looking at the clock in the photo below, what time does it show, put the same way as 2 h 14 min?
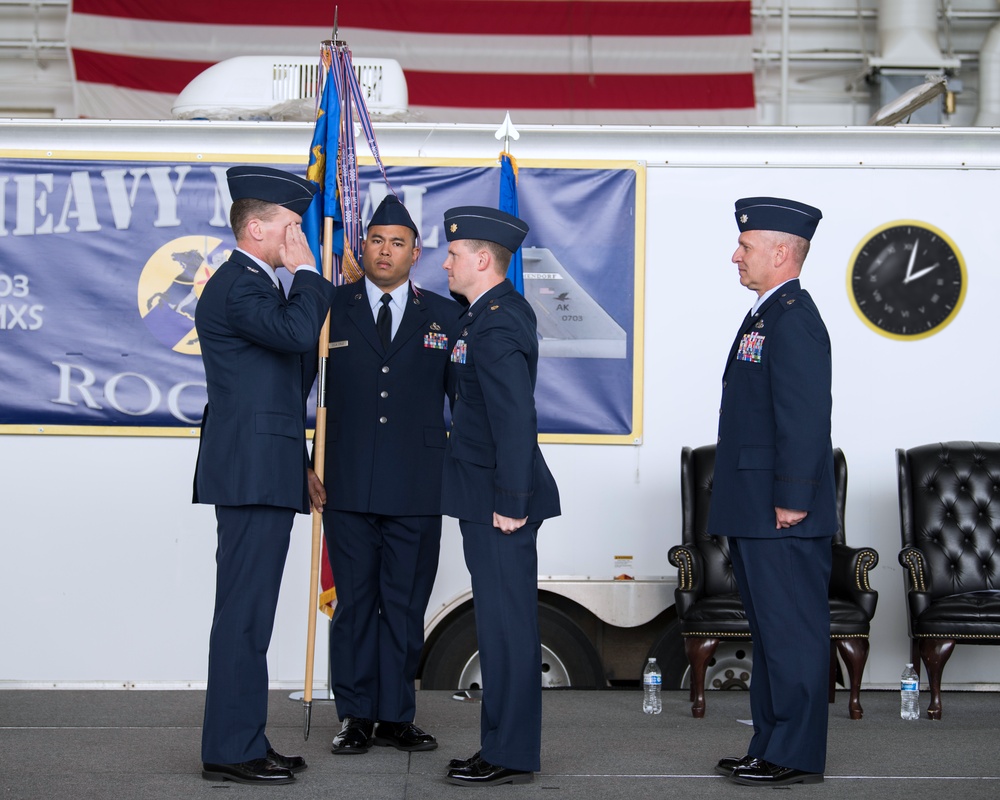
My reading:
2 h 02 min
